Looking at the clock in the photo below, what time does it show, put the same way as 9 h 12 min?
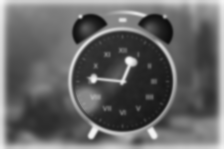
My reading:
12 h 46 min
